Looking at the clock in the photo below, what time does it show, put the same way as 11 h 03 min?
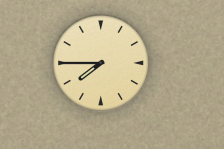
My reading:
7 h 45 min
